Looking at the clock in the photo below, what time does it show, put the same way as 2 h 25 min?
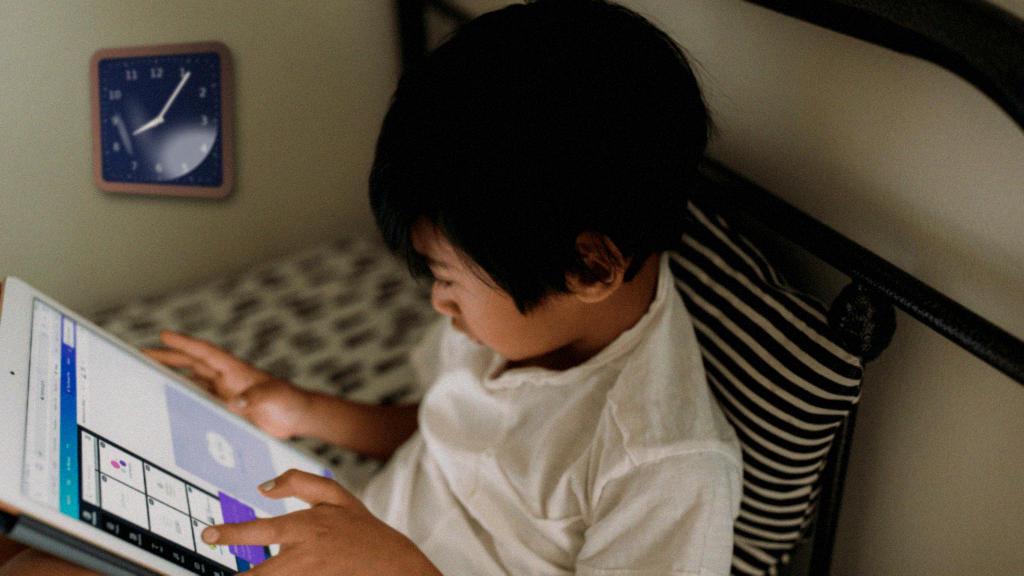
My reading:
8 h 06 min
